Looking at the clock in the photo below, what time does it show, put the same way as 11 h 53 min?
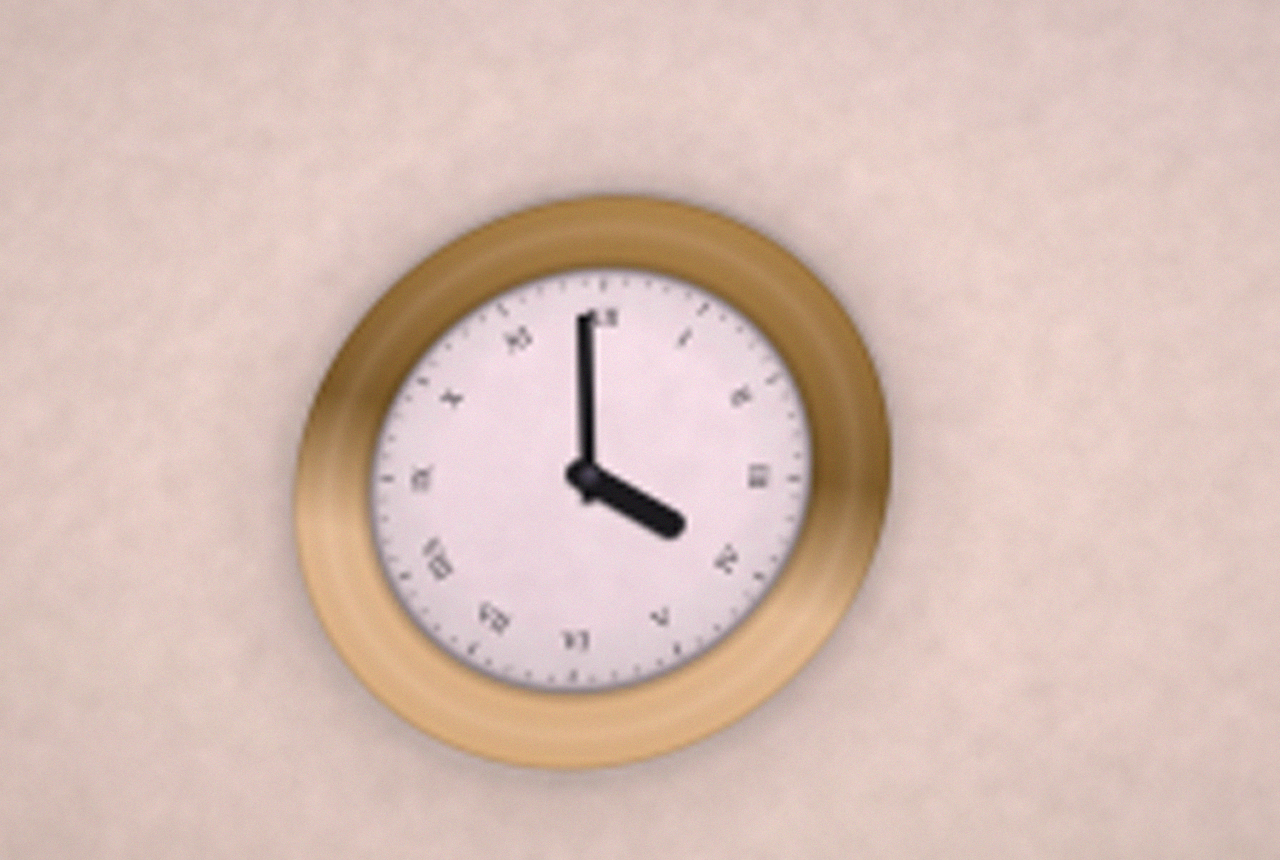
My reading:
3 h 59 min
